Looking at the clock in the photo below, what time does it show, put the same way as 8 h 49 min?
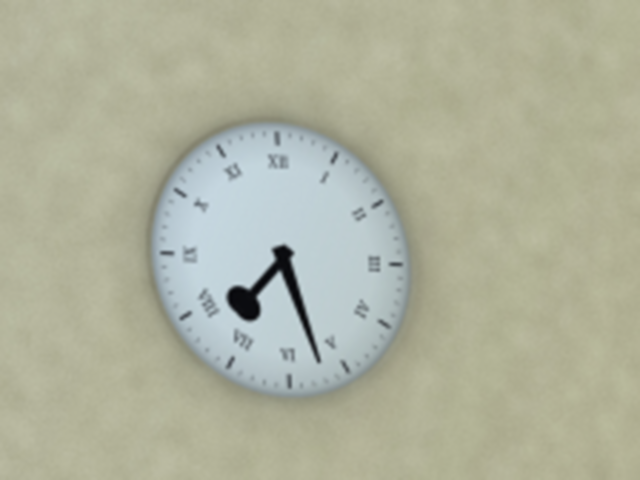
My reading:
7 h 27 min
